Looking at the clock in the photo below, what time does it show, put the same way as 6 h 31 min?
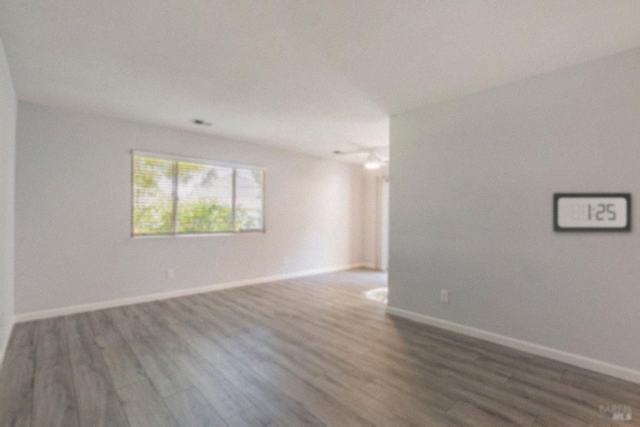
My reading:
1 h 25 min
